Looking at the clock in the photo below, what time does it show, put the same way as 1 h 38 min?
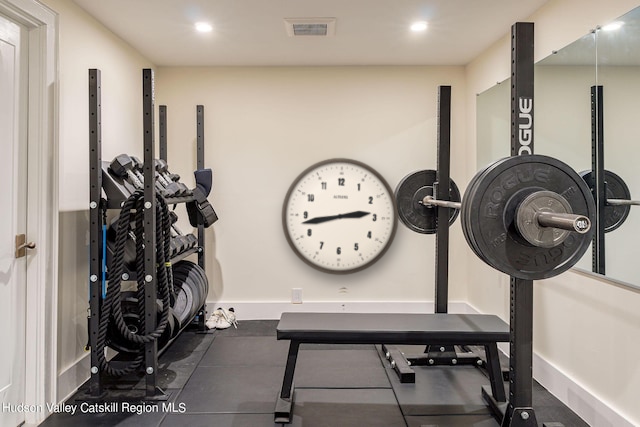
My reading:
2 h 43 min
